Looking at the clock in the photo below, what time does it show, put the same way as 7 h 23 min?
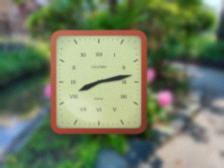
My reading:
8 h 13 min
